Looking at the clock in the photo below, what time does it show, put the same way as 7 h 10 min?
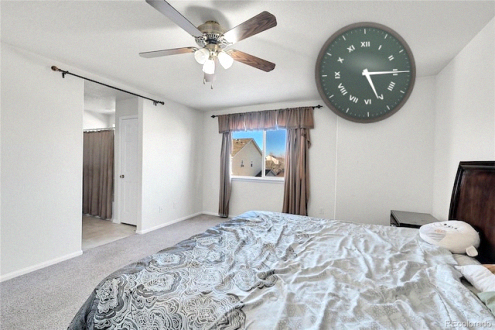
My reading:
5 h 15 min
